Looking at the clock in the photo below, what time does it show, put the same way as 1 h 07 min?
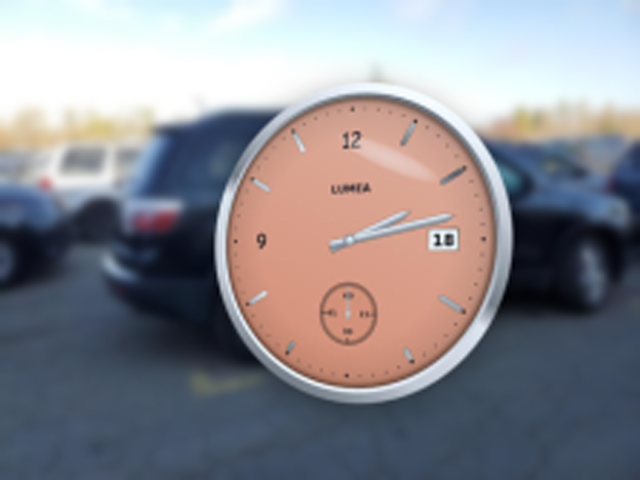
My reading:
2 h 13 min
